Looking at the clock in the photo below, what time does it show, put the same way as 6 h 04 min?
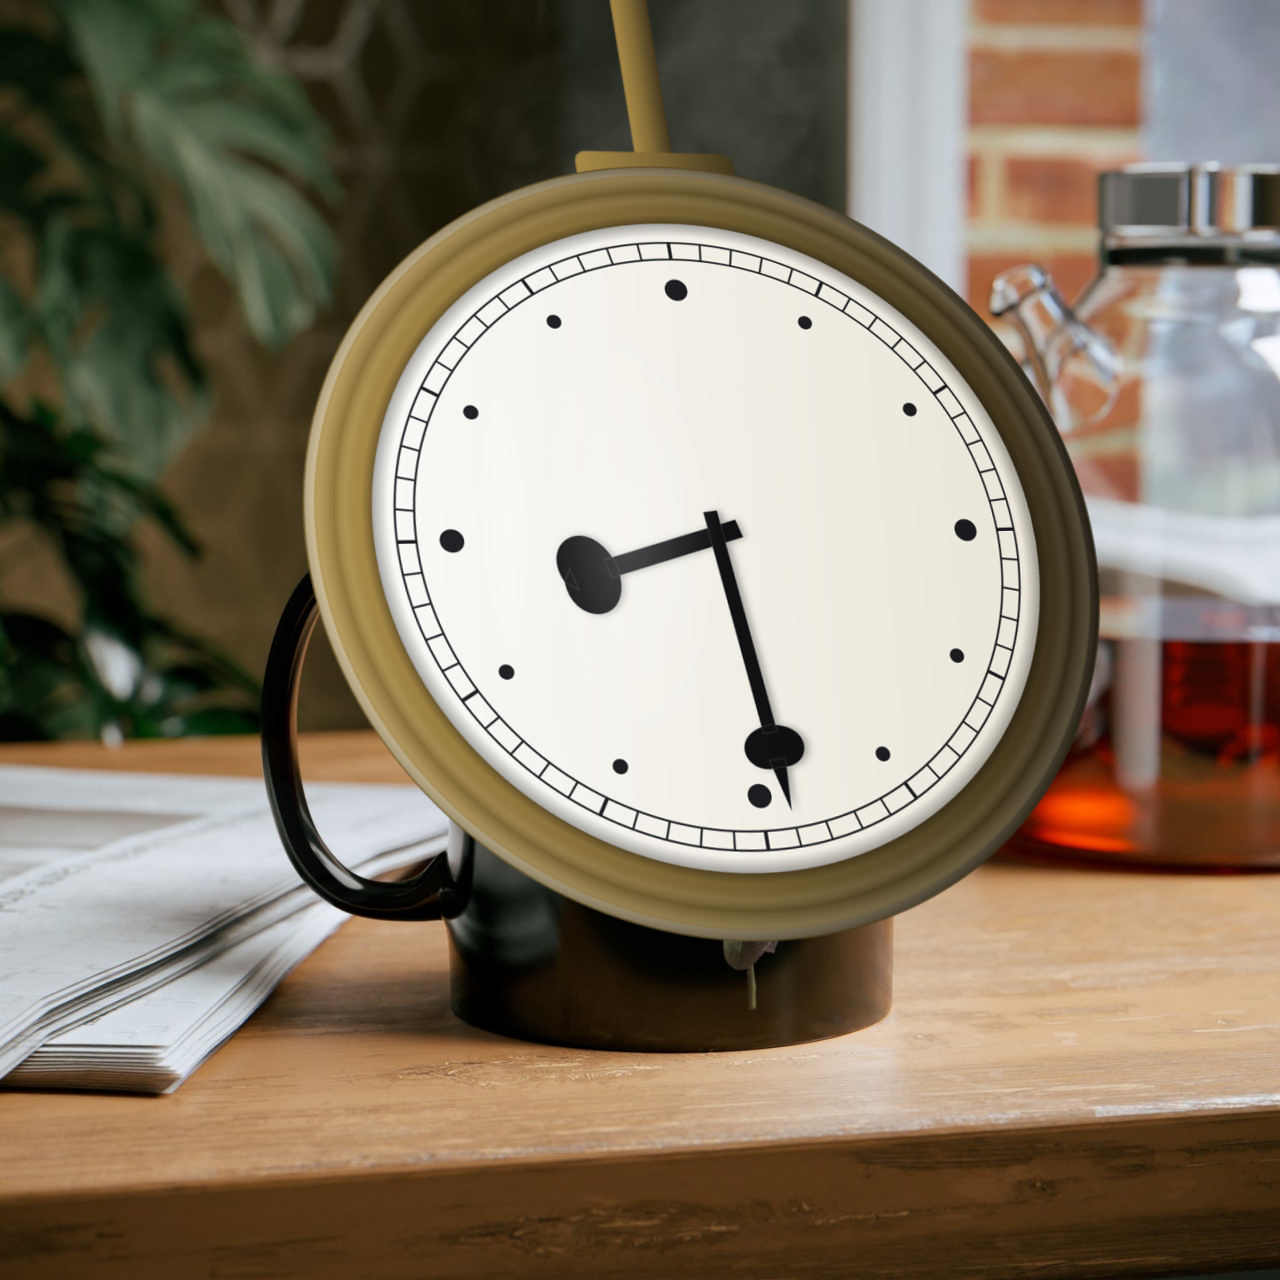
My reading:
8 h 29 min
